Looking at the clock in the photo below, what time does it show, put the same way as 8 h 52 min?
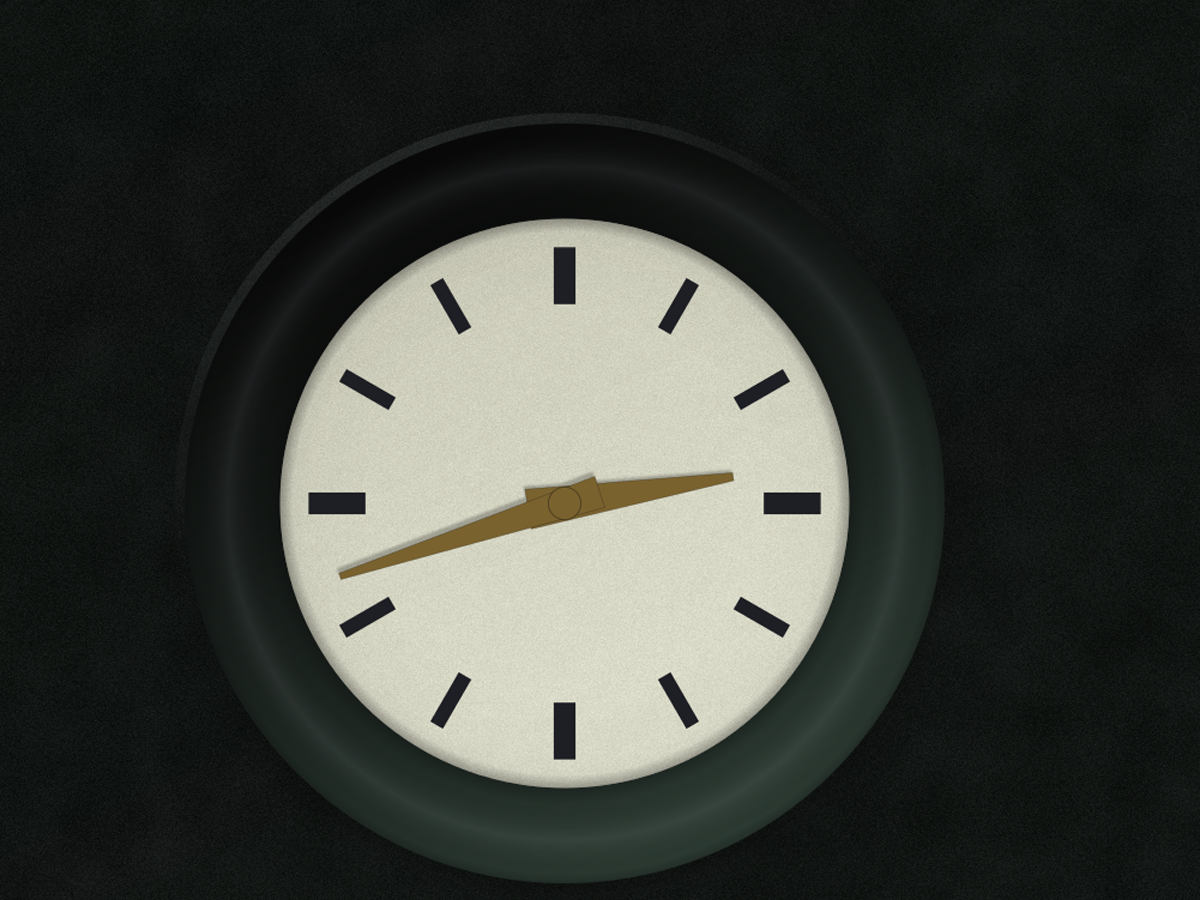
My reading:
2 h 42 min
